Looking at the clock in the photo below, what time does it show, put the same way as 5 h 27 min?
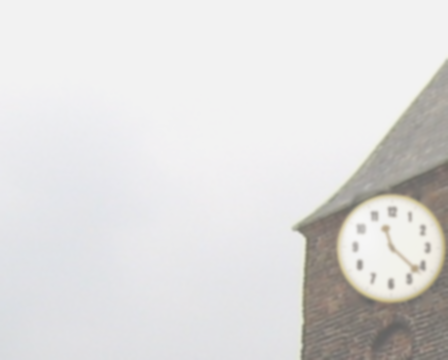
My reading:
11 h 22 min
